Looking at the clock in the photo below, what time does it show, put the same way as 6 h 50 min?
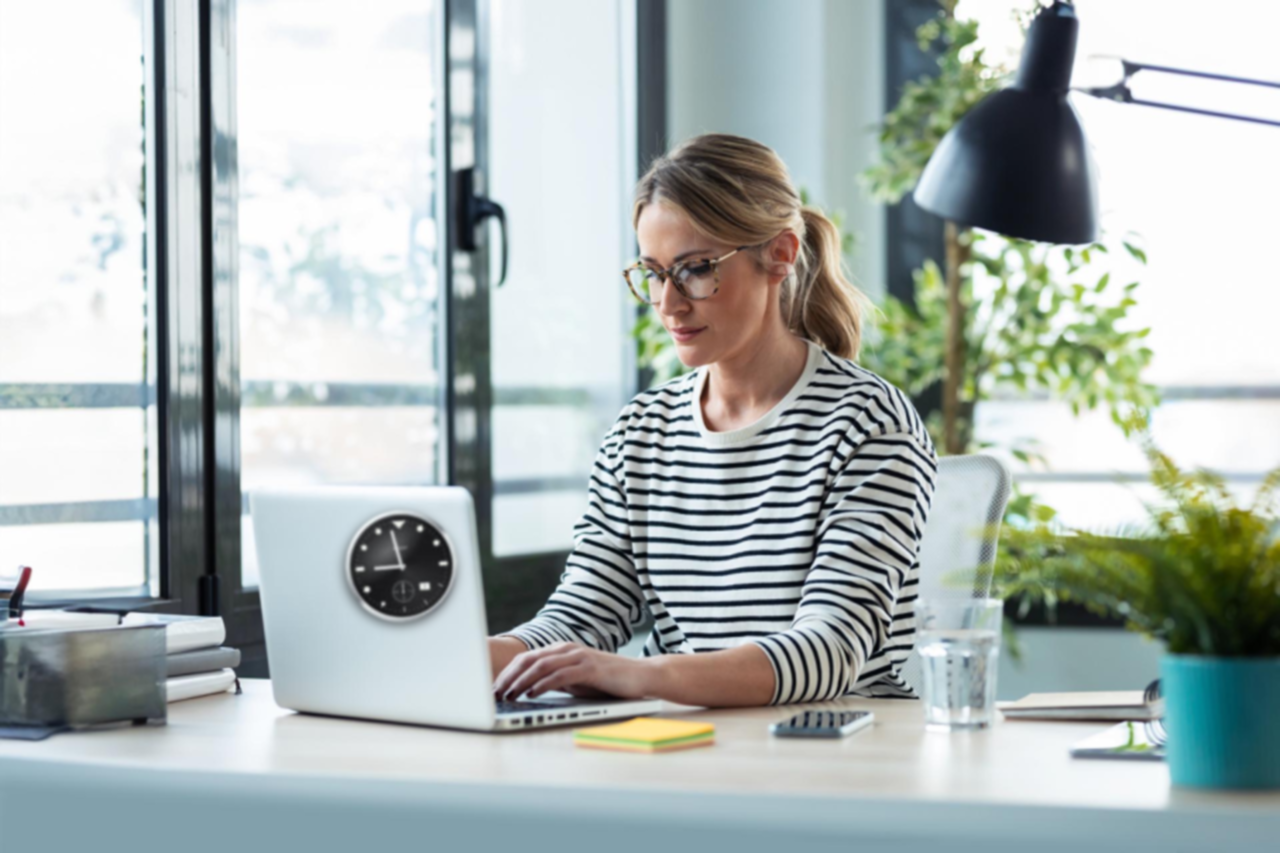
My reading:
8 h 58 min
